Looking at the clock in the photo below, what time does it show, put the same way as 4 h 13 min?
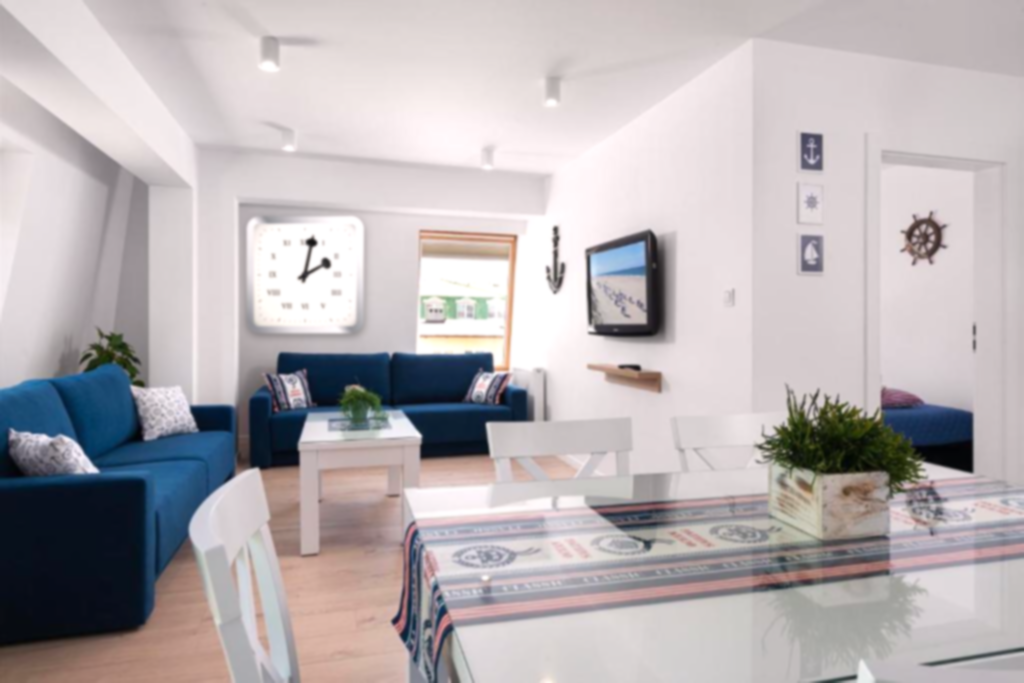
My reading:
2 h 02 min
